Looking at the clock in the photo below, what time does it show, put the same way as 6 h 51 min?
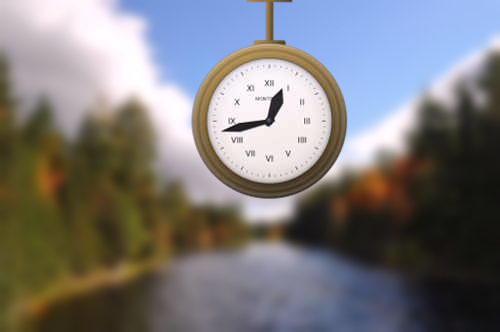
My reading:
12 h 43 min
